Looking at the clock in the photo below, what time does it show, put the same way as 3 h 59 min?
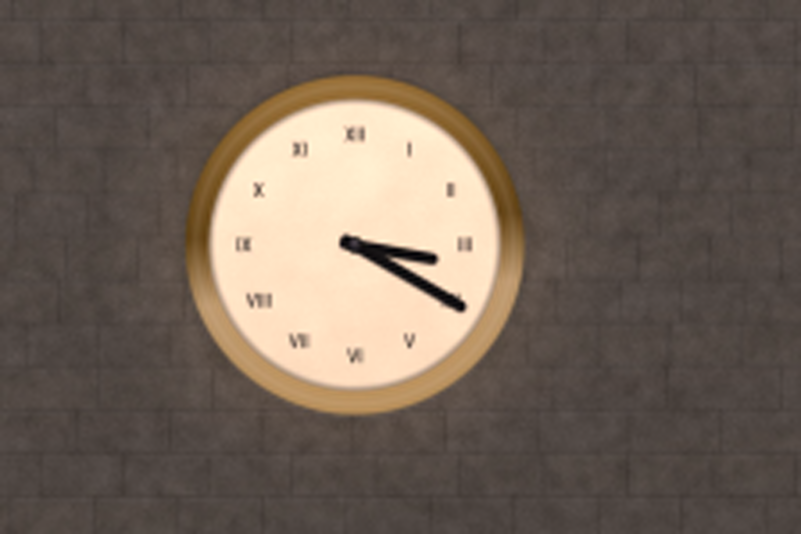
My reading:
3 h 20 min
